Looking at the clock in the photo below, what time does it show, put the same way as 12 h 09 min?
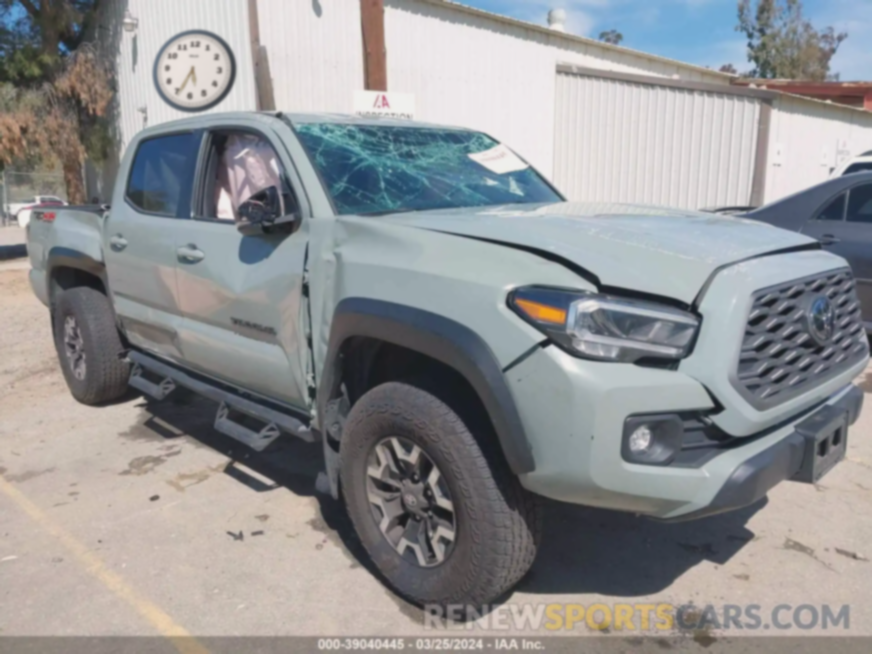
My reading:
5 h 34 min
